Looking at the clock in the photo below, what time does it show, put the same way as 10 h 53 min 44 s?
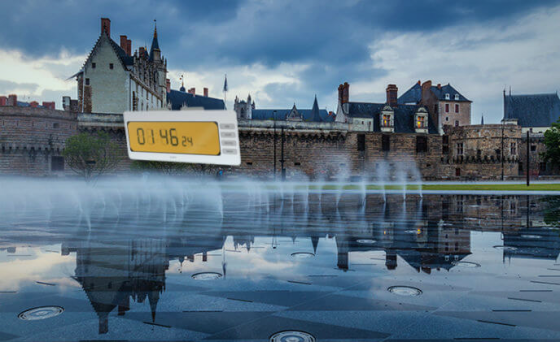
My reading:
1 h 46 min 24 s
